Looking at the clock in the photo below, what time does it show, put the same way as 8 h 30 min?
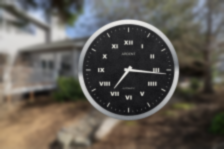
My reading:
7 h 16 min
